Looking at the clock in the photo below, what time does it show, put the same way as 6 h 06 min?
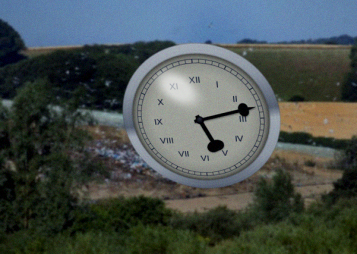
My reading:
5 h 13 min
